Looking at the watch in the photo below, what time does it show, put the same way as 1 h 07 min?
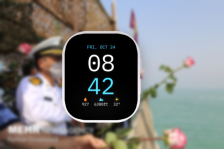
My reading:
8 h 42 min
